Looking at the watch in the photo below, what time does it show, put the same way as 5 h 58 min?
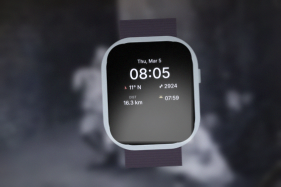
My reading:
8 h 05 min
